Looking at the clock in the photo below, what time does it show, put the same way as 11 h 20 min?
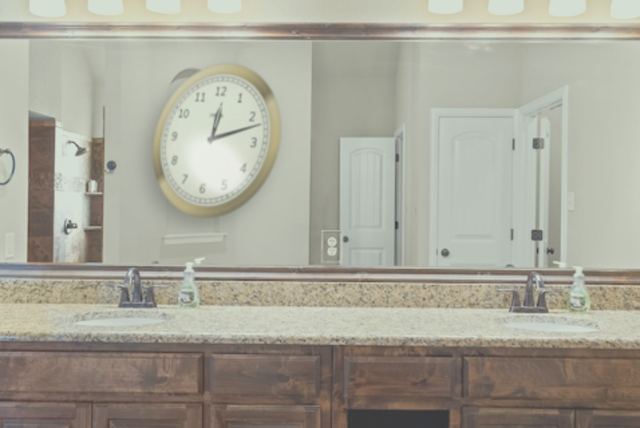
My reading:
12 h 12 min
